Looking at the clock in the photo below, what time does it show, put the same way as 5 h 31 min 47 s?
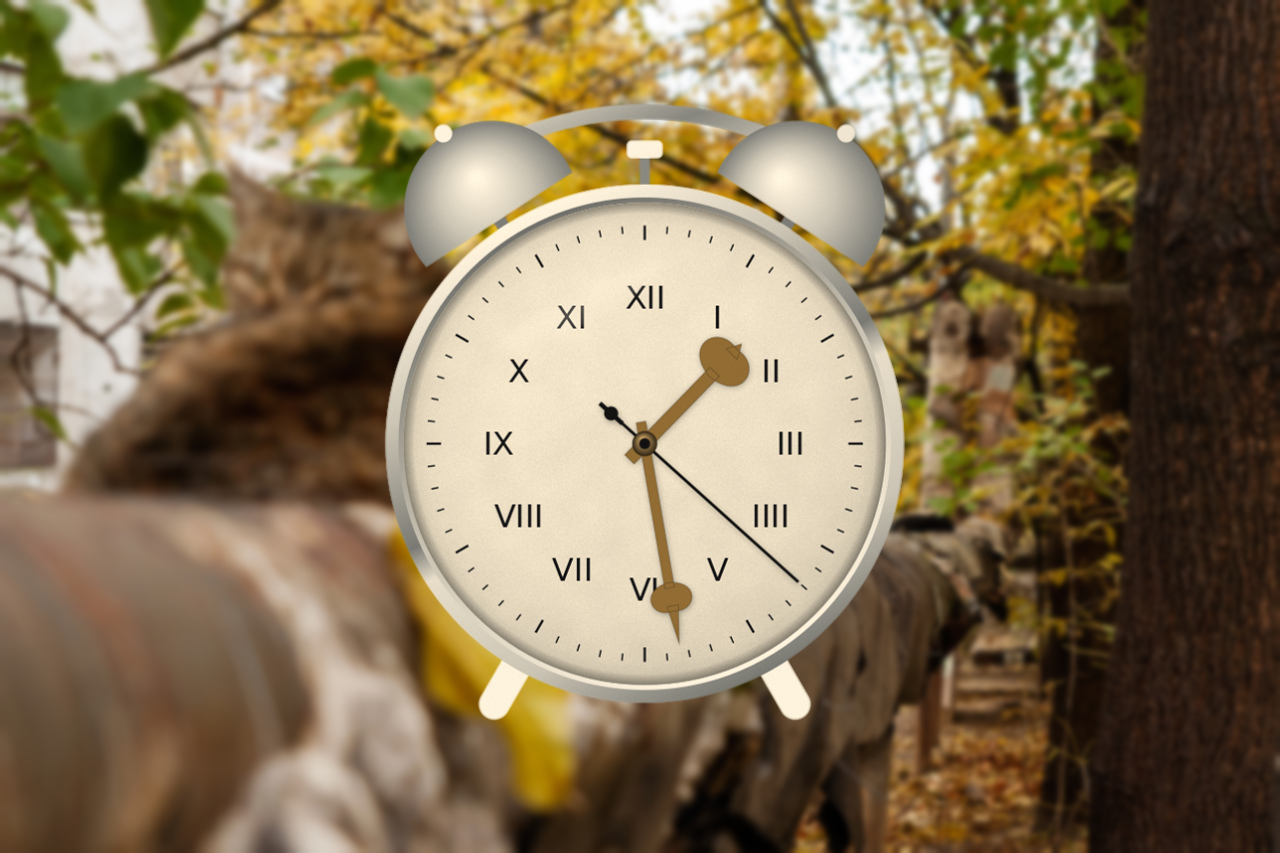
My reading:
1 h 28 min 22 s
